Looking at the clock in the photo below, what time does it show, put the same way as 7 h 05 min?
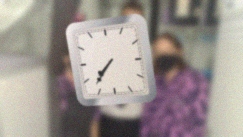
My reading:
7 h 37 min
